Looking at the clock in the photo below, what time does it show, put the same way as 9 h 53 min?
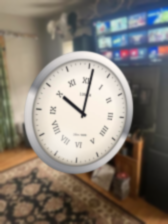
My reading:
10 h 01 min
